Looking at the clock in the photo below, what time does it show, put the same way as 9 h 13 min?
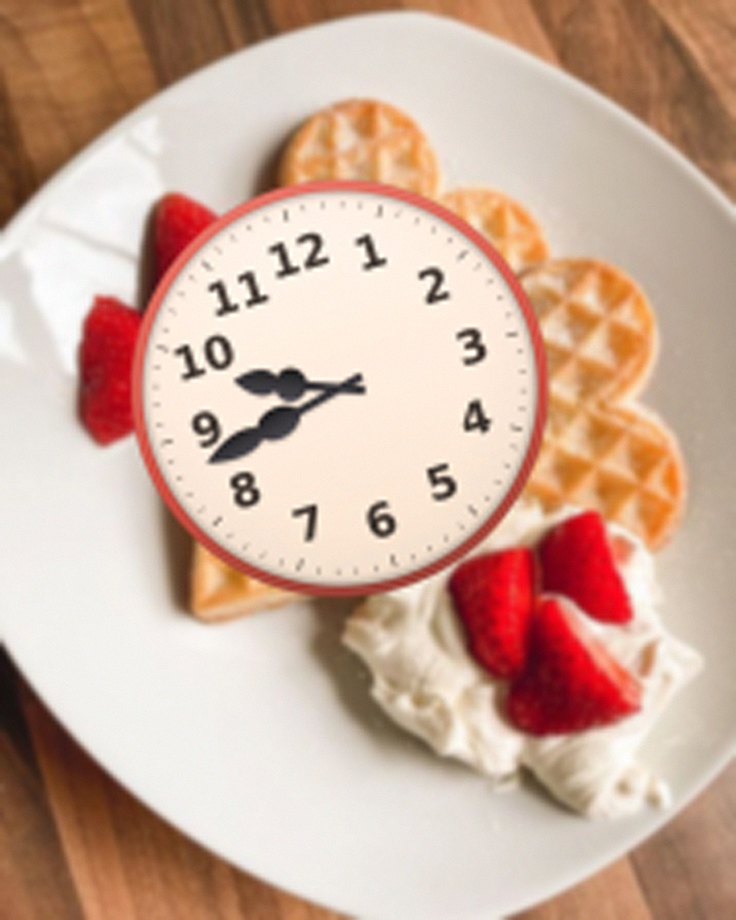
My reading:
9 h 43 min
